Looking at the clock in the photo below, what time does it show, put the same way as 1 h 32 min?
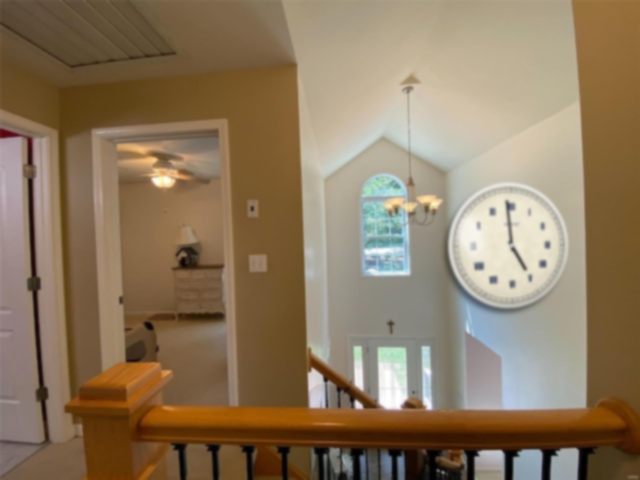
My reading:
4 h 59 min
